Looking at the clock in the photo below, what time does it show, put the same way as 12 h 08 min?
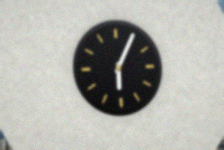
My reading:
6 h 05 min
